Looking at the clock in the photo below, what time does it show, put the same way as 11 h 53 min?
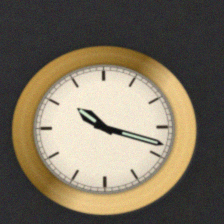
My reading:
10 h 18 min
